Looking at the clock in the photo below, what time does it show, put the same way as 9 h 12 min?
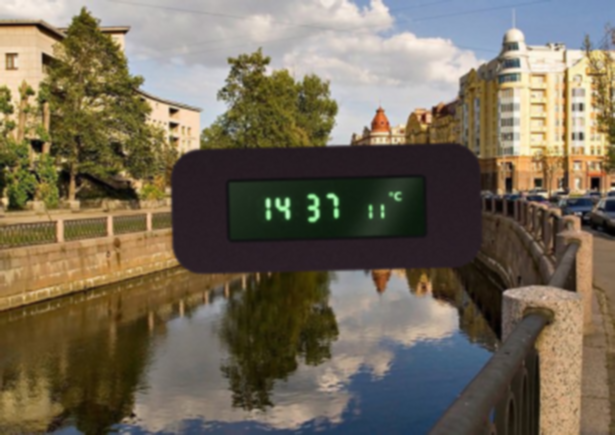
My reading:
14 h 37 min
